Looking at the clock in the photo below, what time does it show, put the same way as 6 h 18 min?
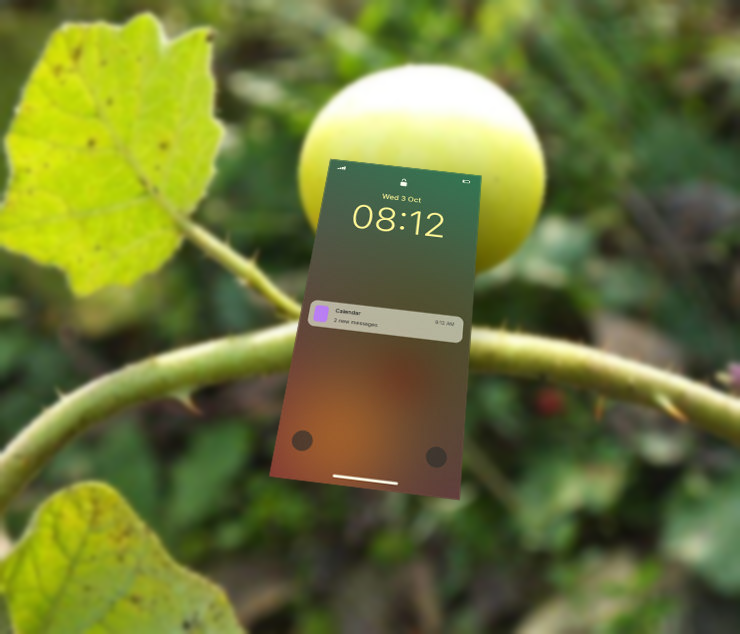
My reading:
8 h 12 min
